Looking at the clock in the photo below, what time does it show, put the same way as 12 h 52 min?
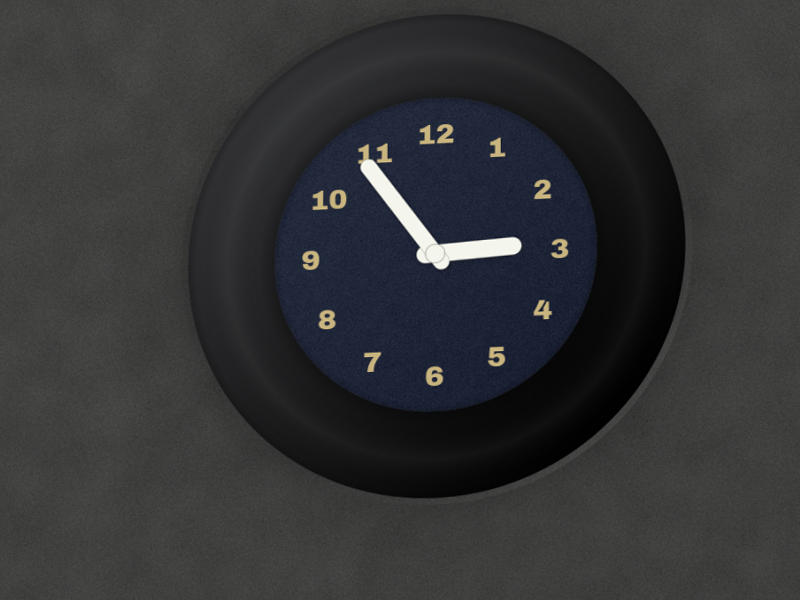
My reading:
2 h 54 min
